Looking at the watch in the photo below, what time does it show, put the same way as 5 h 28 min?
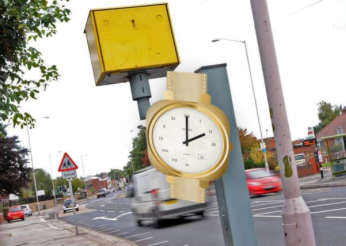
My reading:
2 h 00 min
